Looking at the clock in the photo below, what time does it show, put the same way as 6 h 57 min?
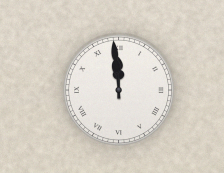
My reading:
11 h 59 min
